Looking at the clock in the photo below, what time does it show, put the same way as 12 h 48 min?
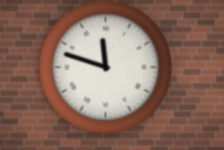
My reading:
11 h 48 min
